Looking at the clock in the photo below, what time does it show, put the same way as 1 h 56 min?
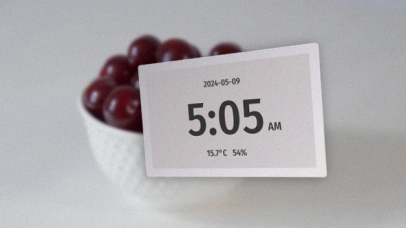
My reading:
5 h 05 min
